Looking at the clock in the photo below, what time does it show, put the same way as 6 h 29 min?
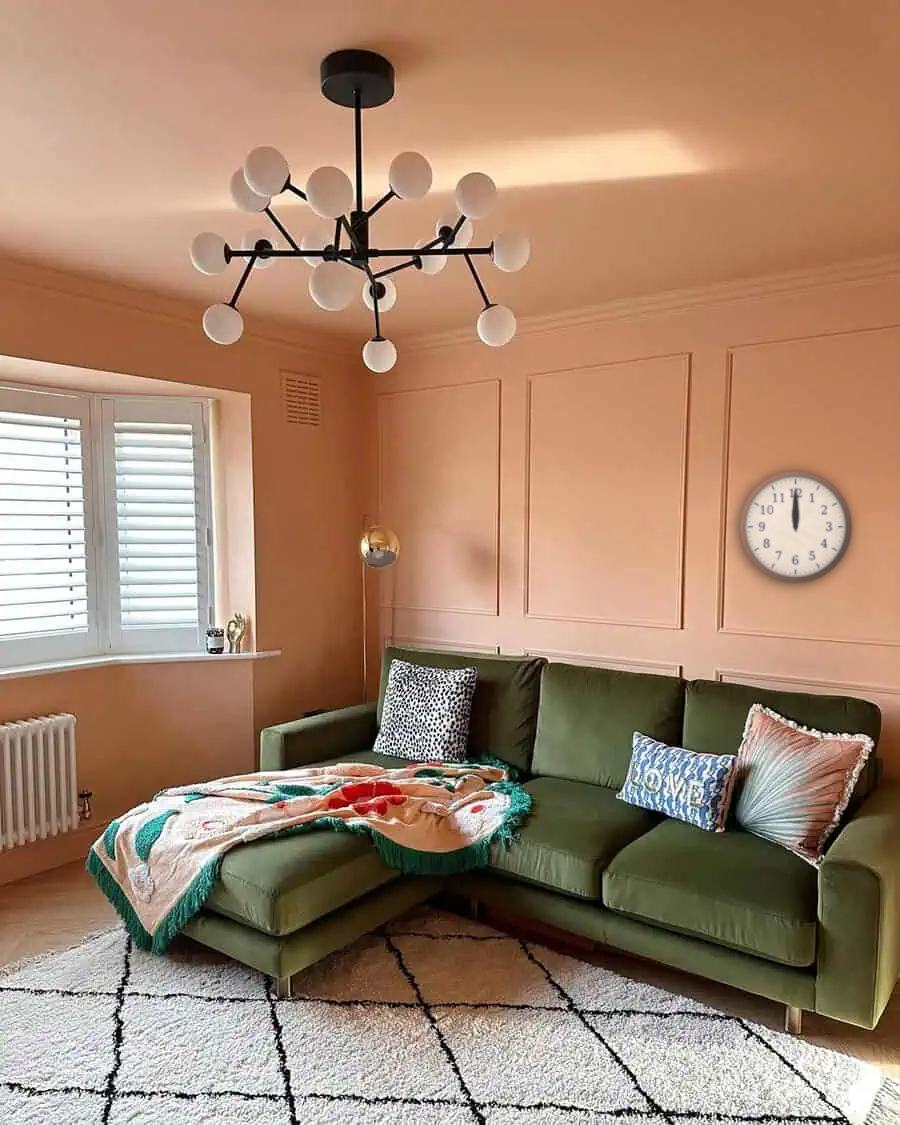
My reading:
12 h 00 min
